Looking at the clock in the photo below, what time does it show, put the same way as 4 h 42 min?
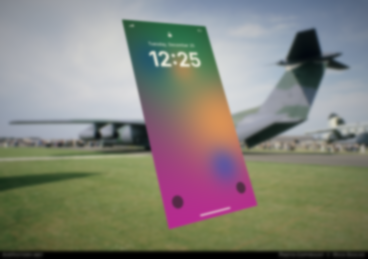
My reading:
12 h 25 min
